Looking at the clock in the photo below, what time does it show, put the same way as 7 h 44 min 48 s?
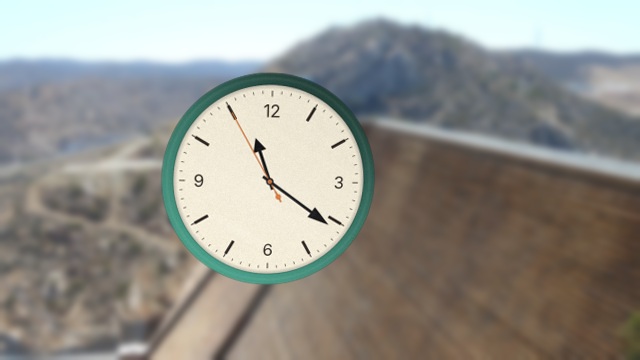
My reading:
11 h 20 min 55 s
